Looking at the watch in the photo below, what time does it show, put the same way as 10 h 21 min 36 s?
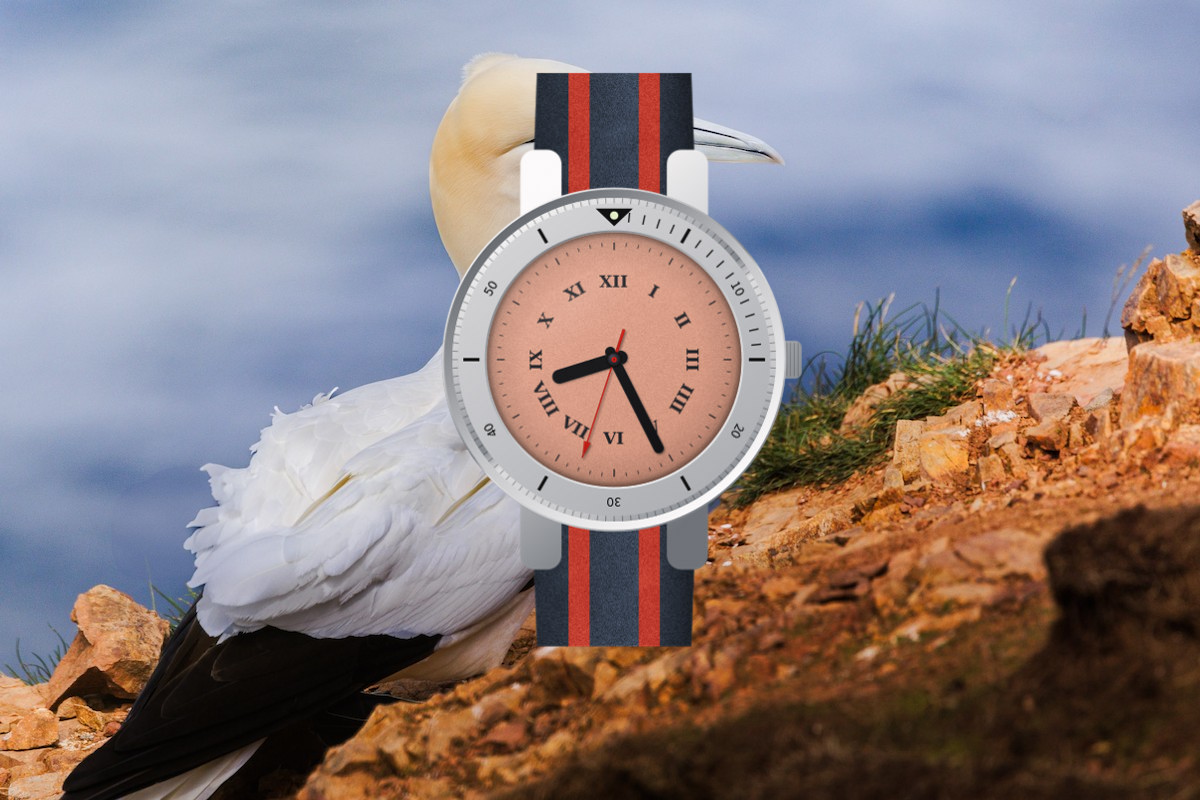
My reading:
8 h 25 min 33 s
